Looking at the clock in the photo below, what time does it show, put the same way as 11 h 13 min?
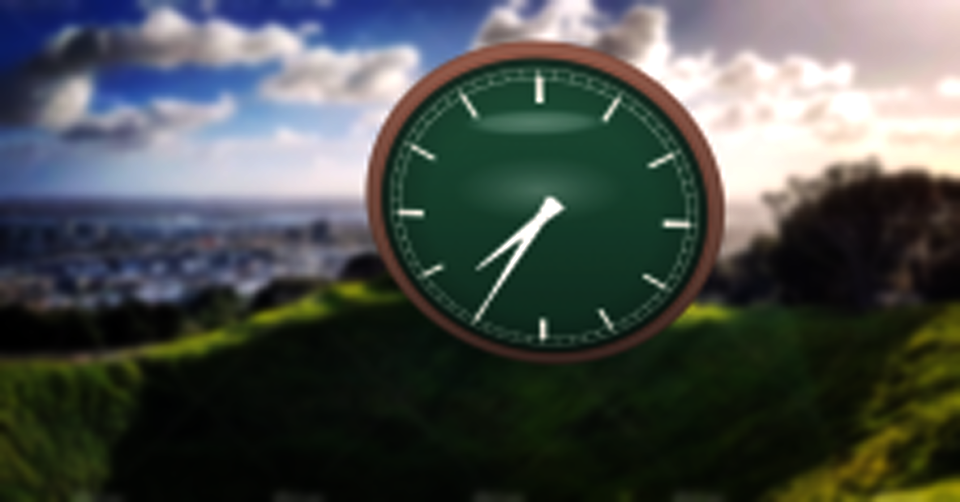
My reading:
7 h 35 min
